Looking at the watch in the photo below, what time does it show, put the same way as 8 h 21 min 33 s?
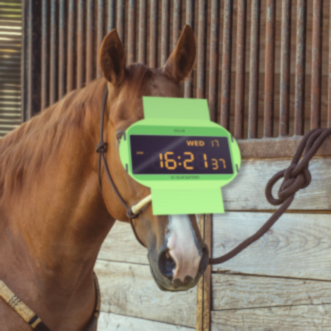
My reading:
16 h 21 min 37 s
